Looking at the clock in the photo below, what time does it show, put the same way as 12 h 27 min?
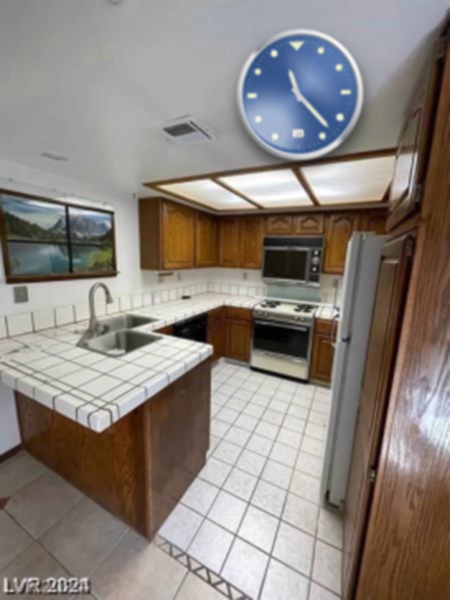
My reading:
11 h 23 min
